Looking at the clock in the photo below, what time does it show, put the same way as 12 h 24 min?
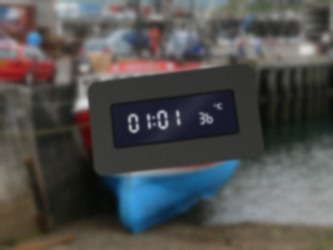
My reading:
1 h 01 min
